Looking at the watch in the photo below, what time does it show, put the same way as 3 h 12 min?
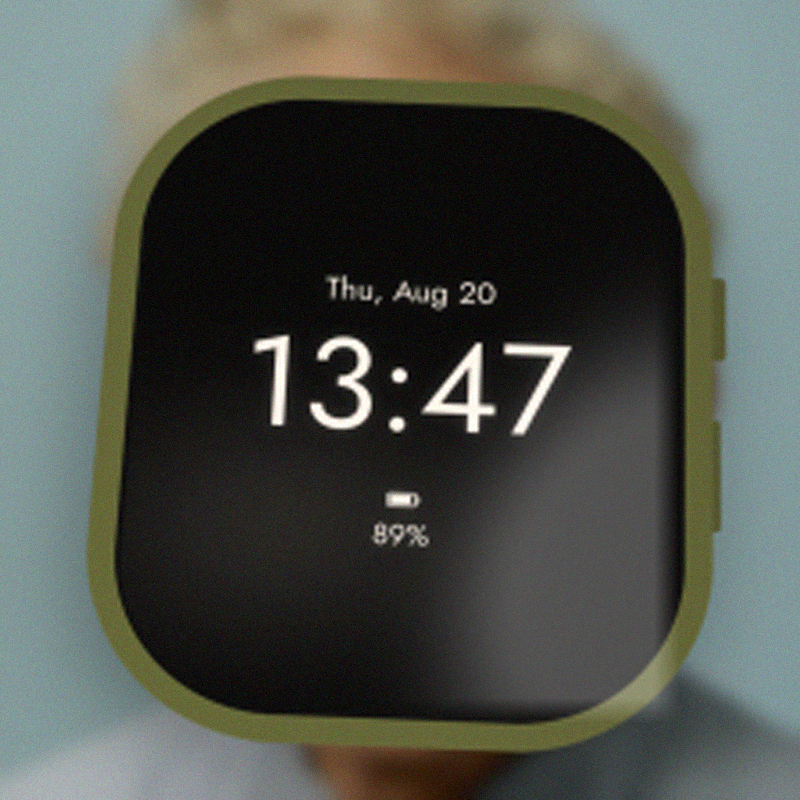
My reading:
13 h 47 min
